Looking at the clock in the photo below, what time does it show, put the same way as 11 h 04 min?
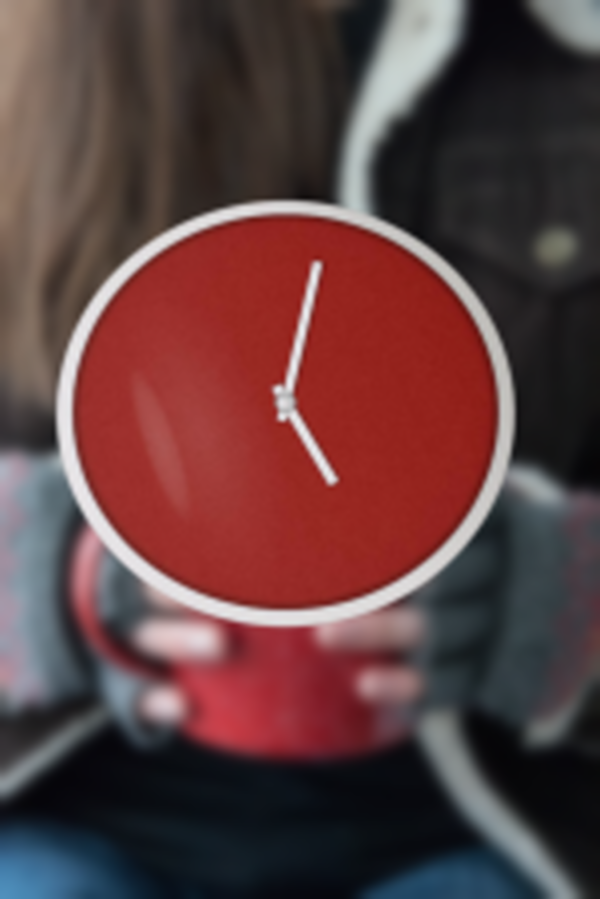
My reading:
5 h 02 min
